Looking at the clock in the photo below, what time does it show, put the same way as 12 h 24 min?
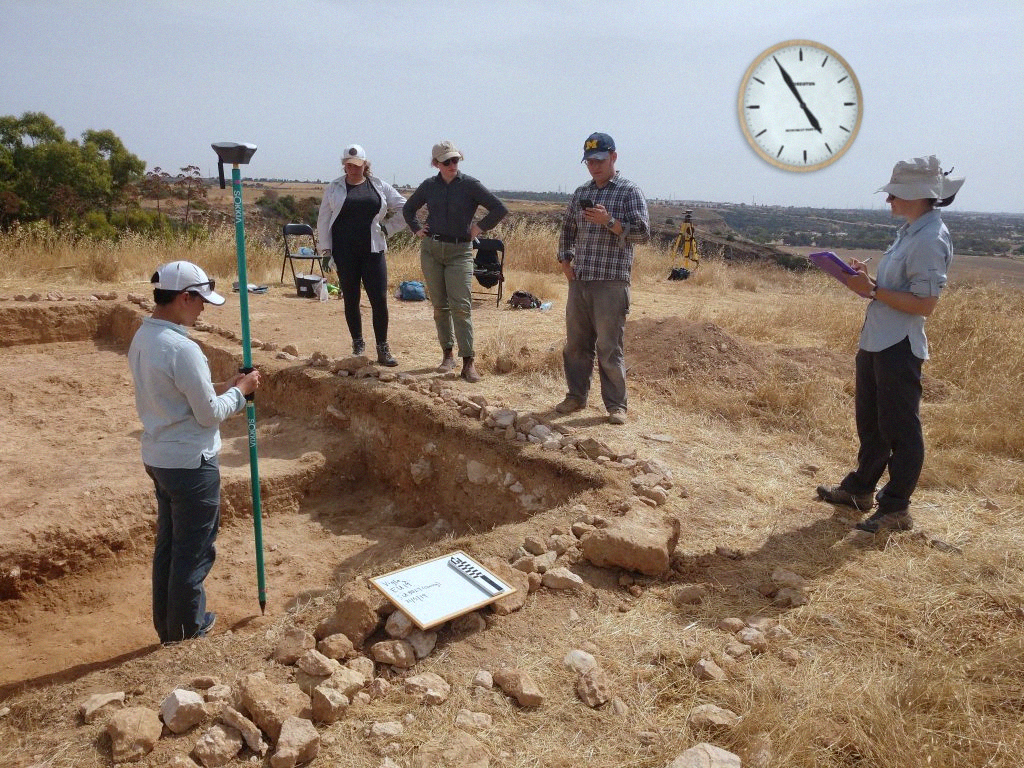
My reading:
4 h 55 min
